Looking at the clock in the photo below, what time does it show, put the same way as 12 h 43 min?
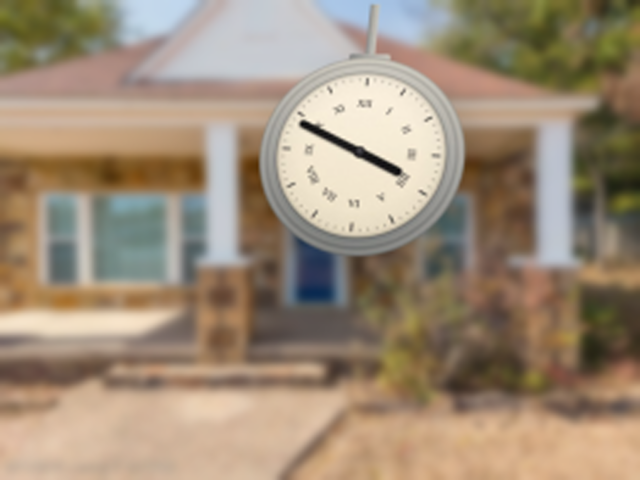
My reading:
3 h 49 min
